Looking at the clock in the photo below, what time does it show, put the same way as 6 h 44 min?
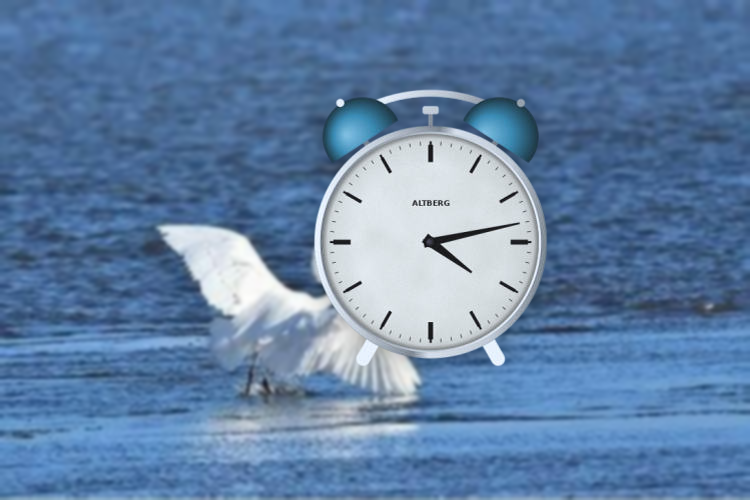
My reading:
4 h 13 min
